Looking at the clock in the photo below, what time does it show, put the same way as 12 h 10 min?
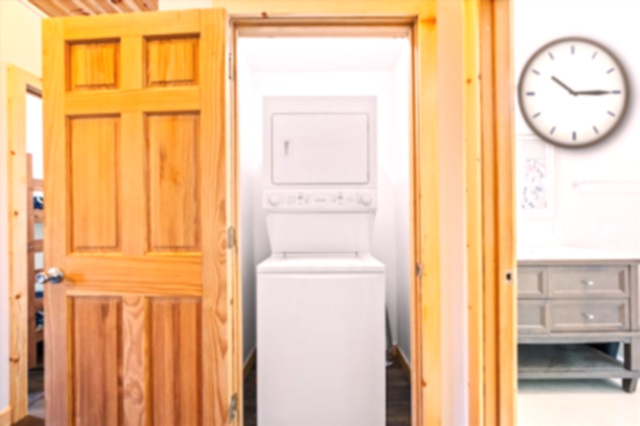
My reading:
10 h 15 min
